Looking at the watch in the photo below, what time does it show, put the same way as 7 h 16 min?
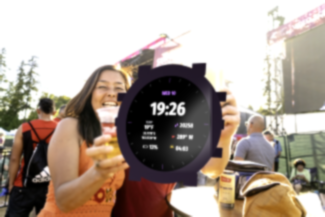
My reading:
19 h 26 min
